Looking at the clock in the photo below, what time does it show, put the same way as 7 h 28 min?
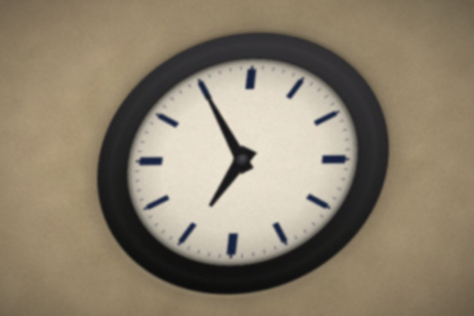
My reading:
6 h 55 min
